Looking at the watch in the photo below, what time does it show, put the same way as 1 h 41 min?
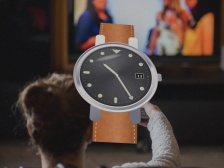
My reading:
10 h 25 min
